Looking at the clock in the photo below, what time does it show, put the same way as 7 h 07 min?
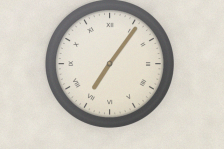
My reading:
7 h 06 min
